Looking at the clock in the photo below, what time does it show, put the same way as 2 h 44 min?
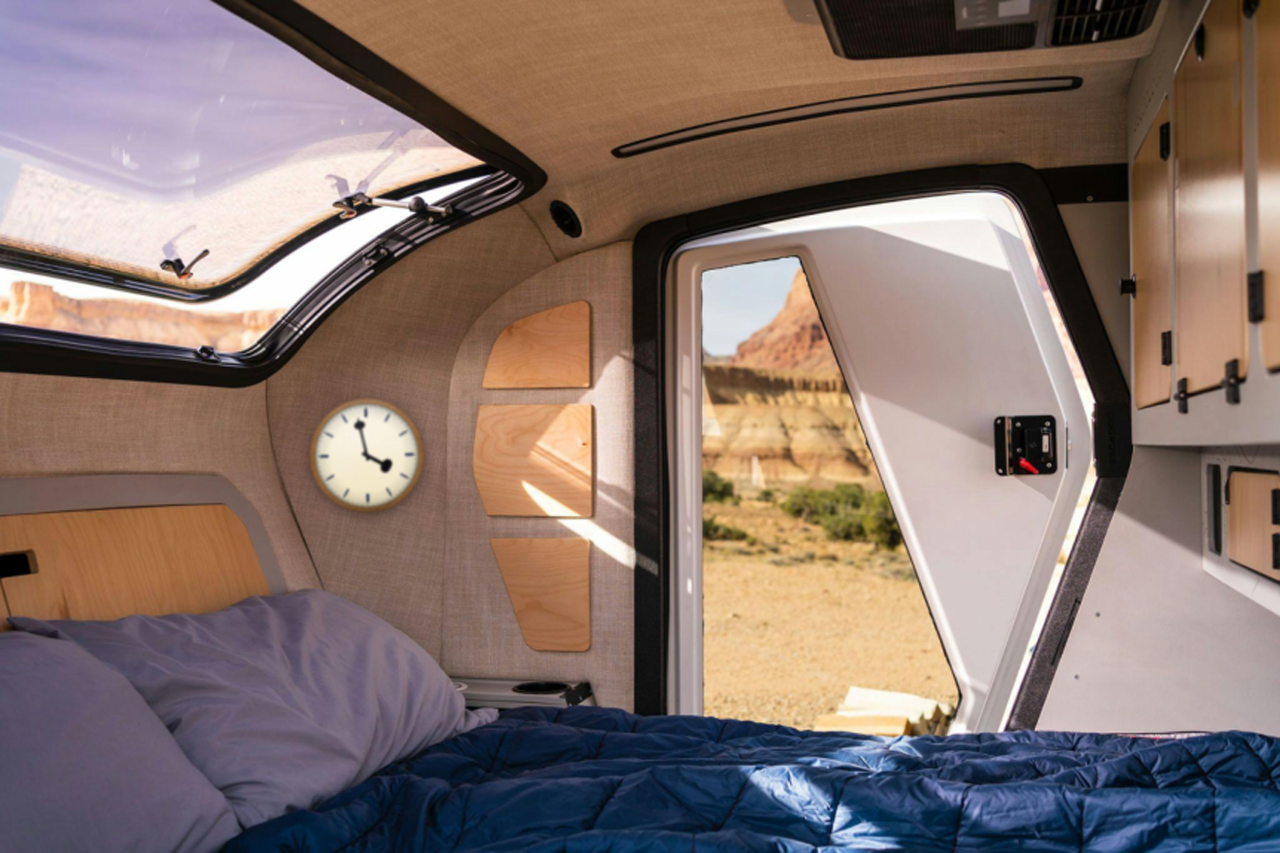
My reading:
3 h 58 min
